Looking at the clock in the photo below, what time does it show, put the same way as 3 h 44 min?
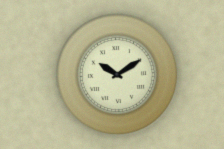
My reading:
10 h 10 min
